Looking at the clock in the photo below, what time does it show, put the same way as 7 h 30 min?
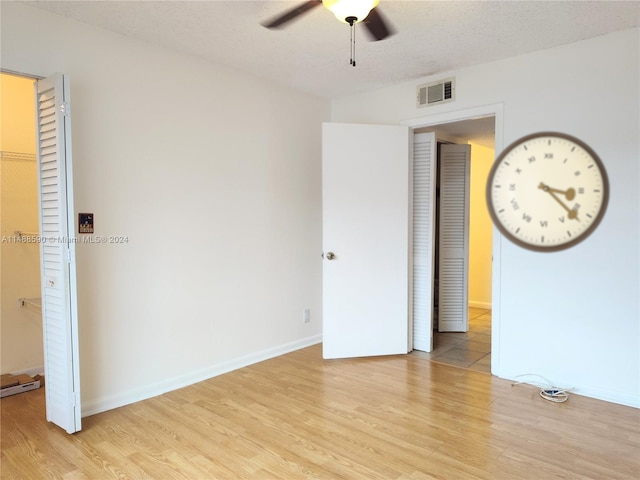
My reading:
3 h 22 min
